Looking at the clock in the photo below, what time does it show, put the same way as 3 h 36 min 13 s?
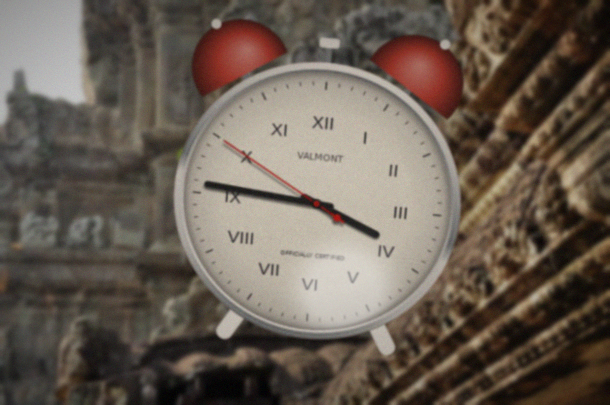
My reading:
3 h 45 min 50 s
